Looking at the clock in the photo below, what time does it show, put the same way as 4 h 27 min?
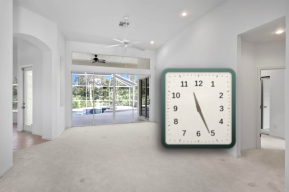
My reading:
11 h 26 min
